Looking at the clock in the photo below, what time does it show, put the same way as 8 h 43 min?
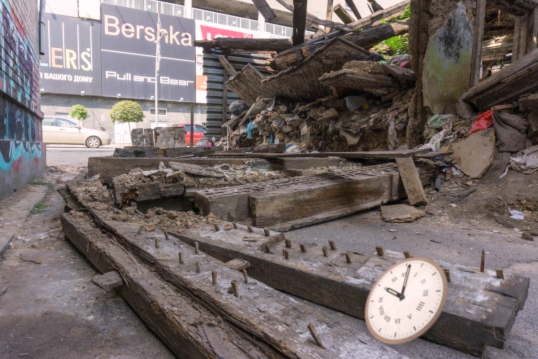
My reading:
10 h 01 min
